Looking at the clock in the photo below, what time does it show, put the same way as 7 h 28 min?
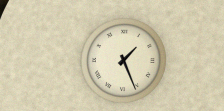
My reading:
1 h 26 min
